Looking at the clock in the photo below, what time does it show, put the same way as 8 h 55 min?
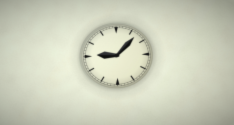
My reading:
9 h 07 min
